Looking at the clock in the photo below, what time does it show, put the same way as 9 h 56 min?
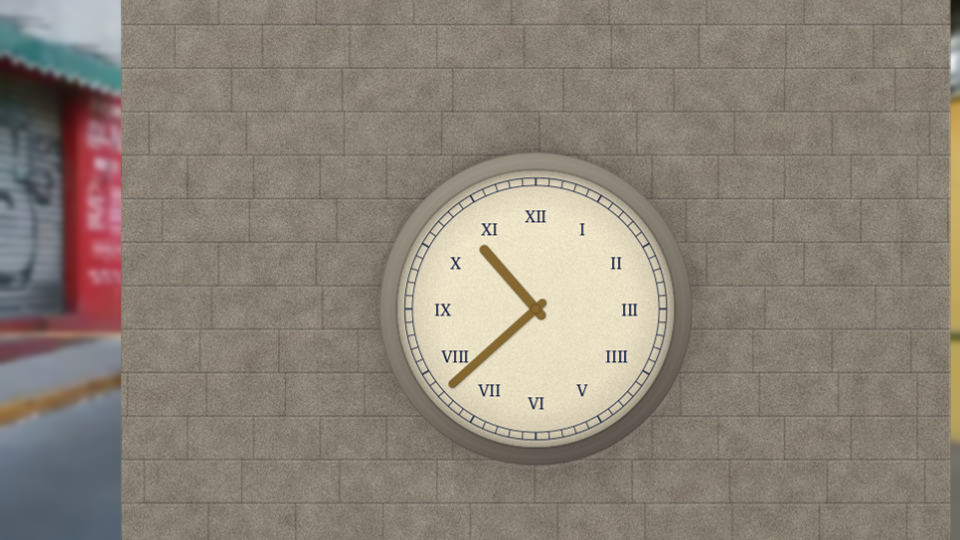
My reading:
10 h 38 min
